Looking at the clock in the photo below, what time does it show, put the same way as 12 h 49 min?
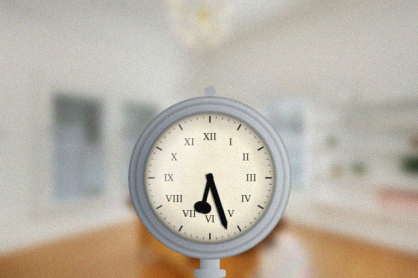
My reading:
6 h 27 min
